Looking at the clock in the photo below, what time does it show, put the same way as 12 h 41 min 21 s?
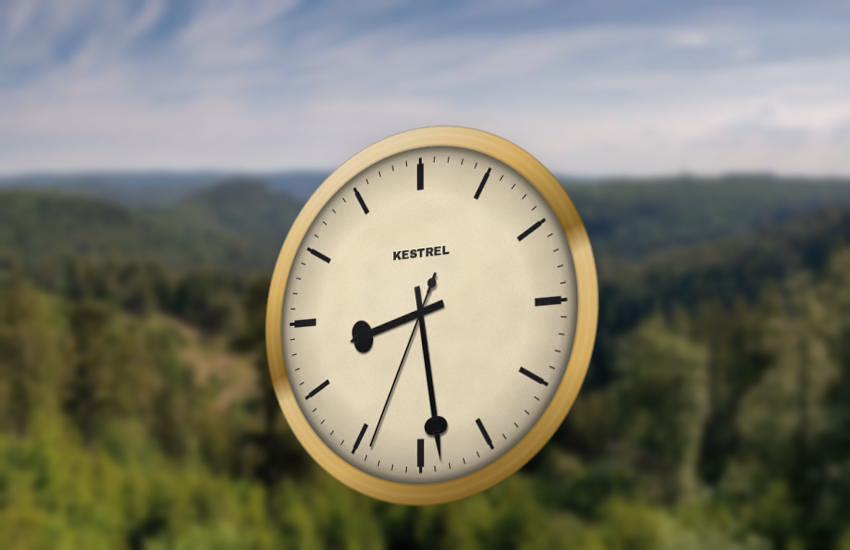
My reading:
8 h 28 min 34 s
